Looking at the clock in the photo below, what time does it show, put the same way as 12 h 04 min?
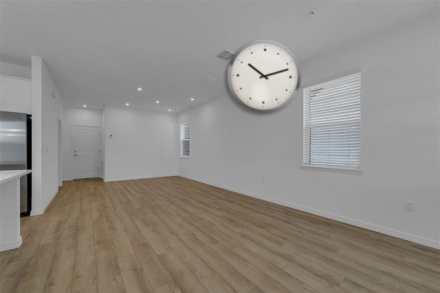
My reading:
10 h 12 min
